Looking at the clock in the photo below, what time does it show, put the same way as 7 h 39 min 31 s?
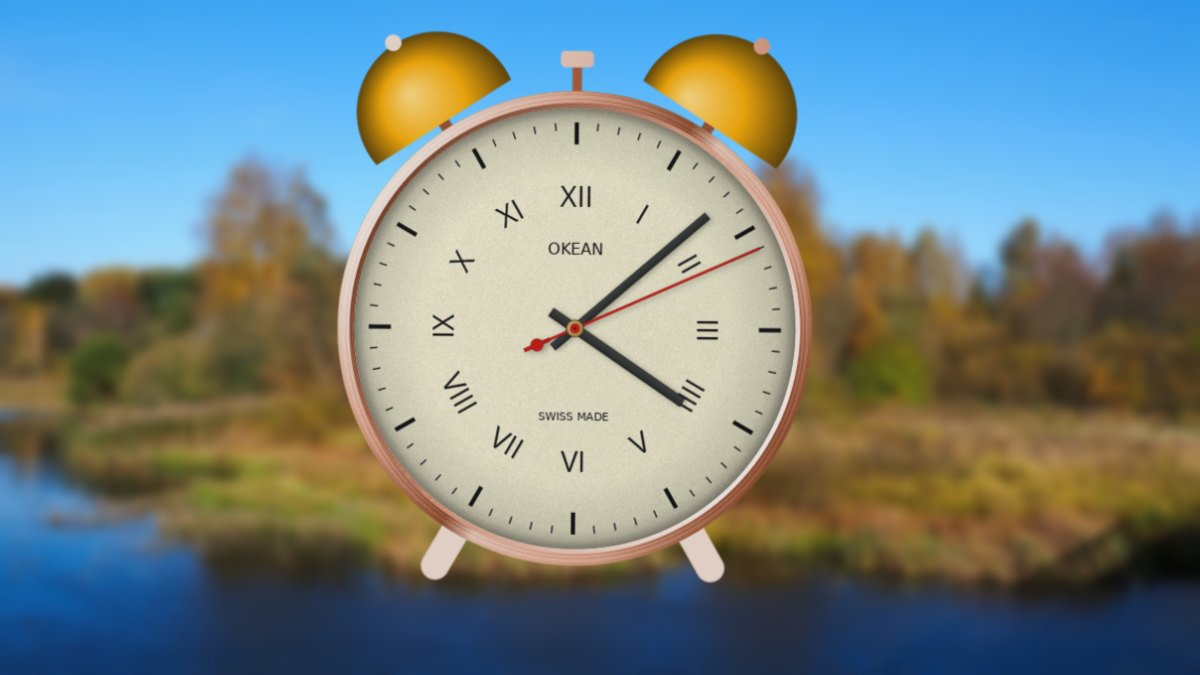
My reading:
4 h 08 min 11 s
